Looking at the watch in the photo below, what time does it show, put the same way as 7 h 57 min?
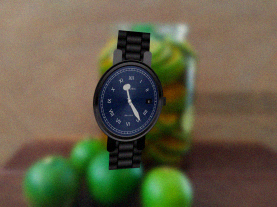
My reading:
11 h 24 min
